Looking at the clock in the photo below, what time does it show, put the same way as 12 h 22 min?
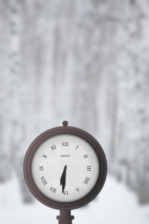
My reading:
6 h 31 min
